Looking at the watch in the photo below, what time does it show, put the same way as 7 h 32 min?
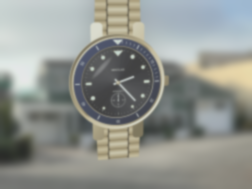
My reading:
2 h 23 min
